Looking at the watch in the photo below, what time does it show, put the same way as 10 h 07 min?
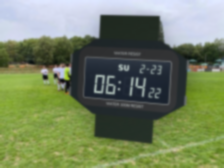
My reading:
6 h 14 min
